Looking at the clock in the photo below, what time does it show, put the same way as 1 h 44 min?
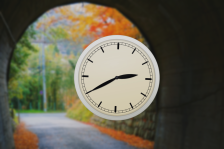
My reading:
2 h 40 min
